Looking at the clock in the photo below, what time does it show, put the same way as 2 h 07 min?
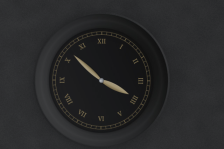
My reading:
3 h 52 min
